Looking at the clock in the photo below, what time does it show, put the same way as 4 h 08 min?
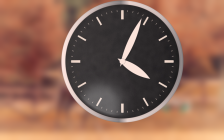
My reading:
4 h 04 min
